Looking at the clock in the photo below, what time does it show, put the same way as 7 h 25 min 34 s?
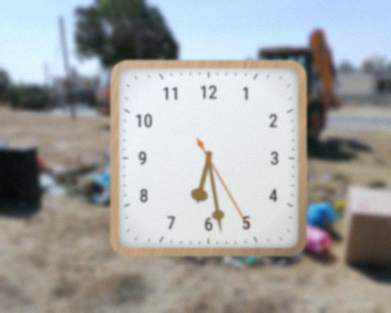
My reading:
6 h 28 min 25 s
